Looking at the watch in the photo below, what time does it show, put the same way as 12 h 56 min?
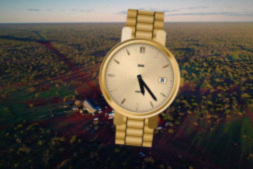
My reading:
5 h 23 min
